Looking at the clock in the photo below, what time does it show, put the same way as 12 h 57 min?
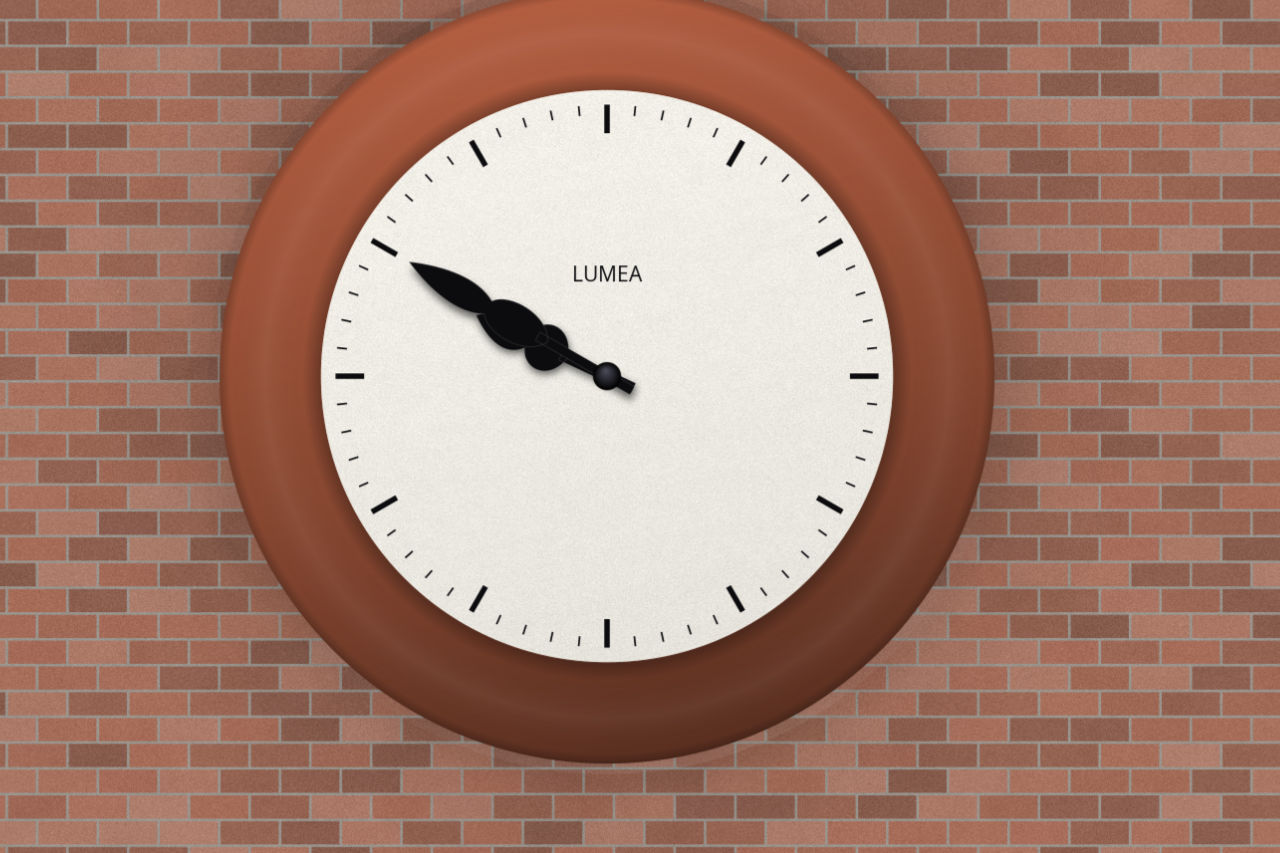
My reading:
9 h 50 min
